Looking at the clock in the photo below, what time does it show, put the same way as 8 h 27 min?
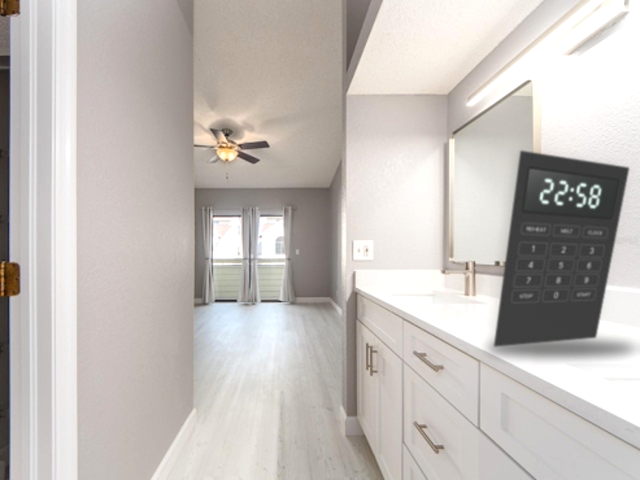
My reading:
22 h 58 min
